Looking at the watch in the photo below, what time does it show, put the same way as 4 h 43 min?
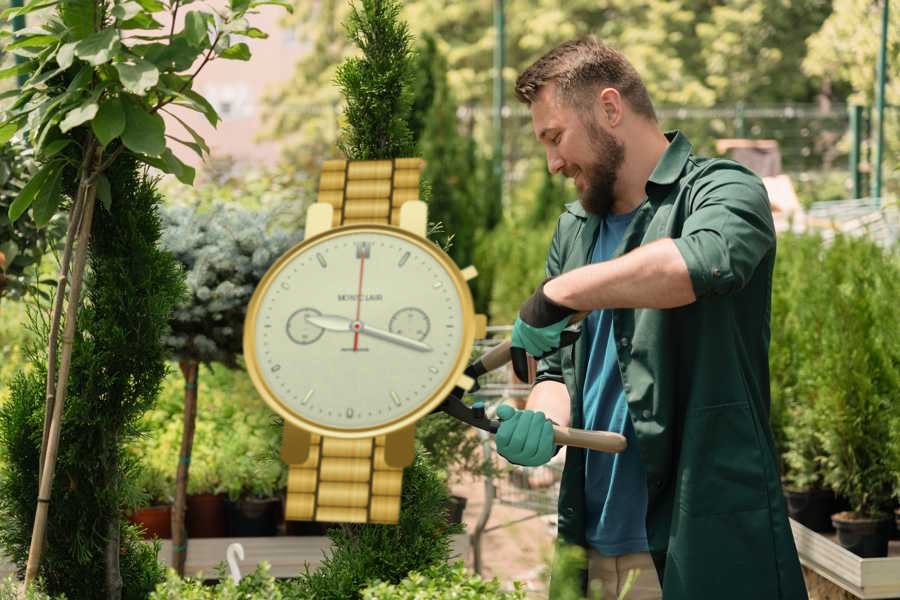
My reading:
9 h 18 min
